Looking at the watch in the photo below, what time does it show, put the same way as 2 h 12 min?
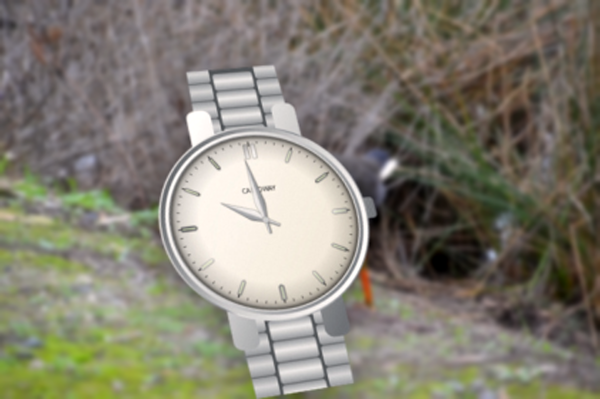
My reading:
9 h 59 min
